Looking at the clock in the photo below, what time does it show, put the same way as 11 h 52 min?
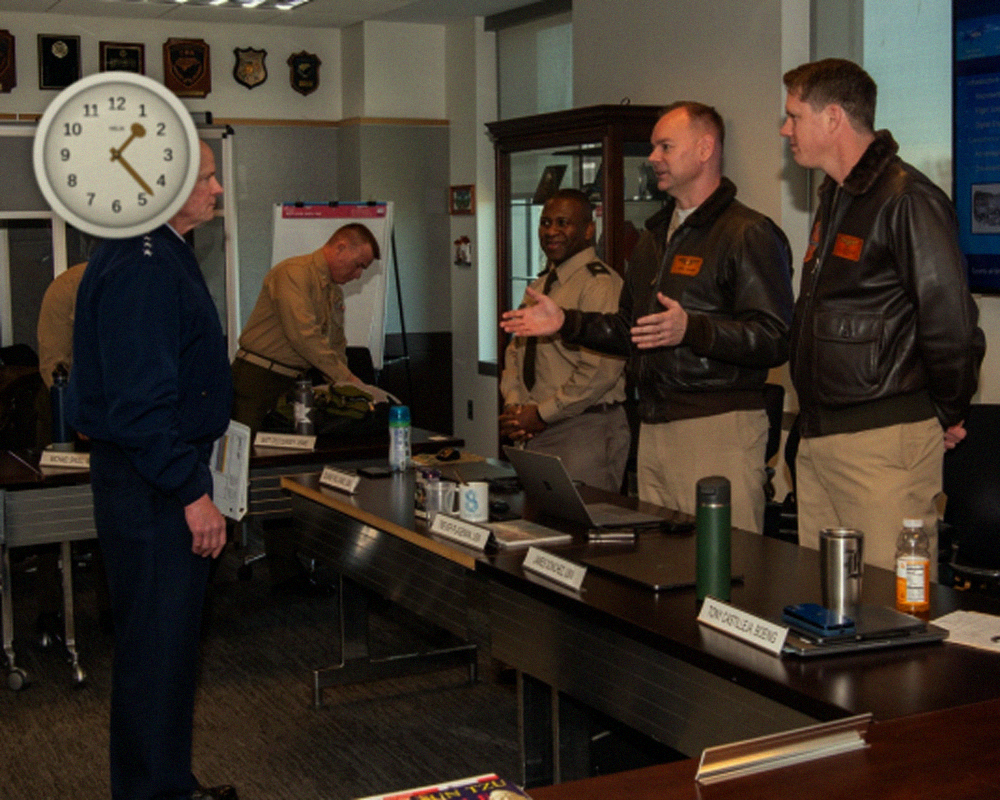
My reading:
1 h 23 min
